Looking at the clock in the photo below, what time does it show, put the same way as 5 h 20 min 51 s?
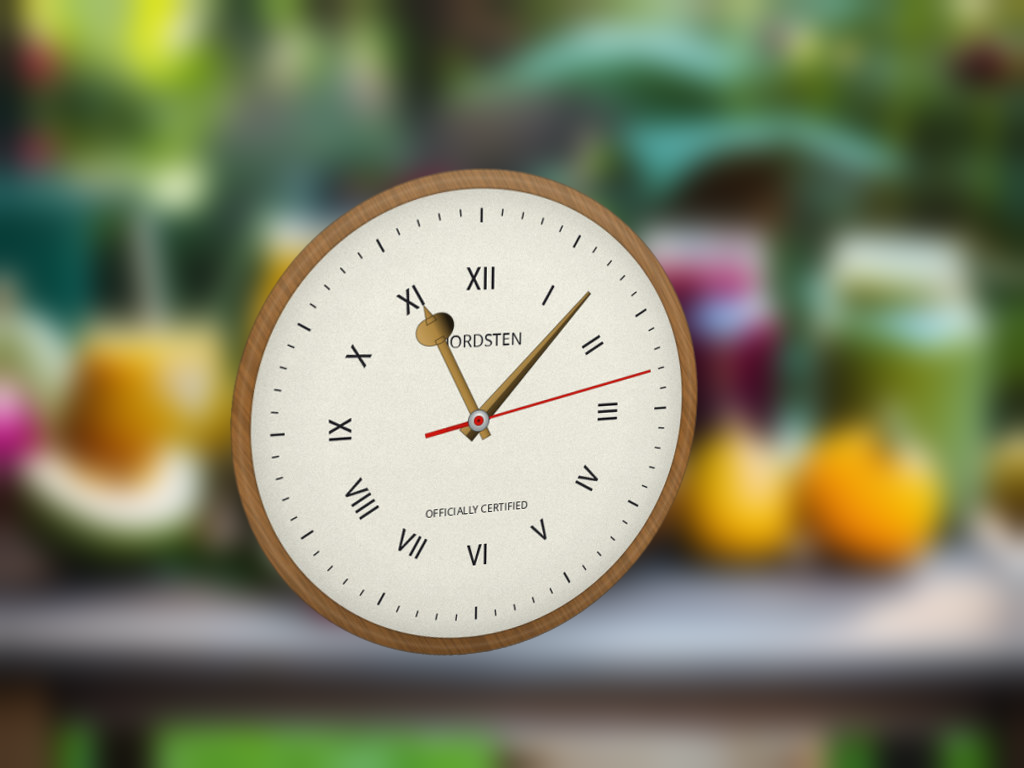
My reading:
11 h 07 min 13 s
